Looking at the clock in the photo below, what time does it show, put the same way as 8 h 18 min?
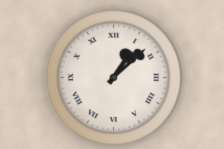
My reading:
1 h 08 min
